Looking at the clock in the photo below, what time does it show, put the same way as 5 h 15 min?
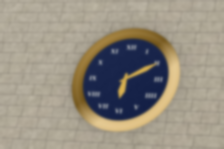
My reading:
6 h 10 min
